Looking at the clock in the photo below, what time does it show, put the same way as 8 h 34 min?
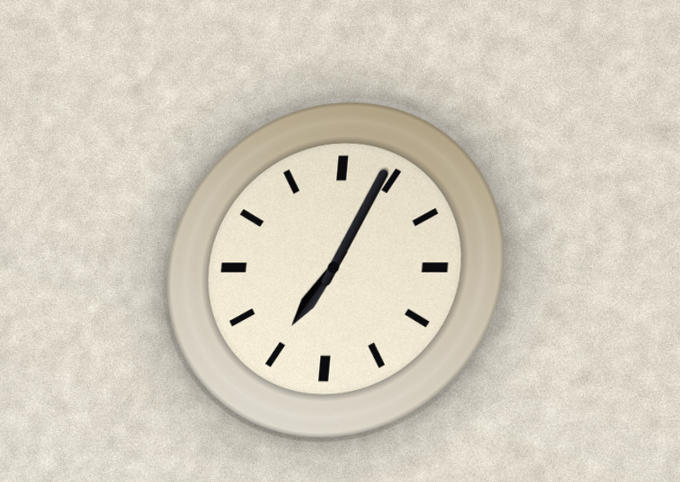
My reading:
7 h 04 min
